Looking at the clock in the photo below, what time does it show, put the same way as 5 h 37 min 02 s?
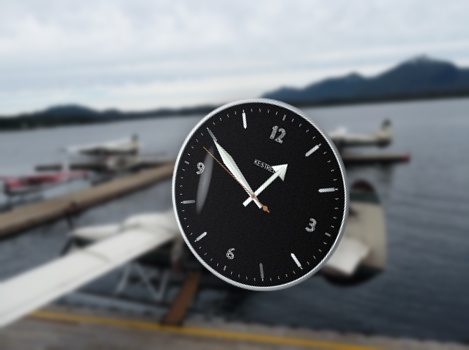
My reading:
12 h 49 min 48 s
